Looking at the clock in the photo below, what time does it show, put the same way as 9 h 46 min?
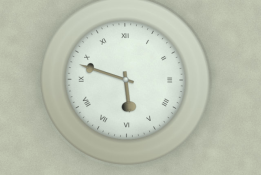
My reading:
5 h 48 min
